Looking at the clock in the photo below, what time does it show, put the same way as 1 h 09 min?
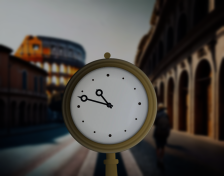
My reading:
10 h 48 min
